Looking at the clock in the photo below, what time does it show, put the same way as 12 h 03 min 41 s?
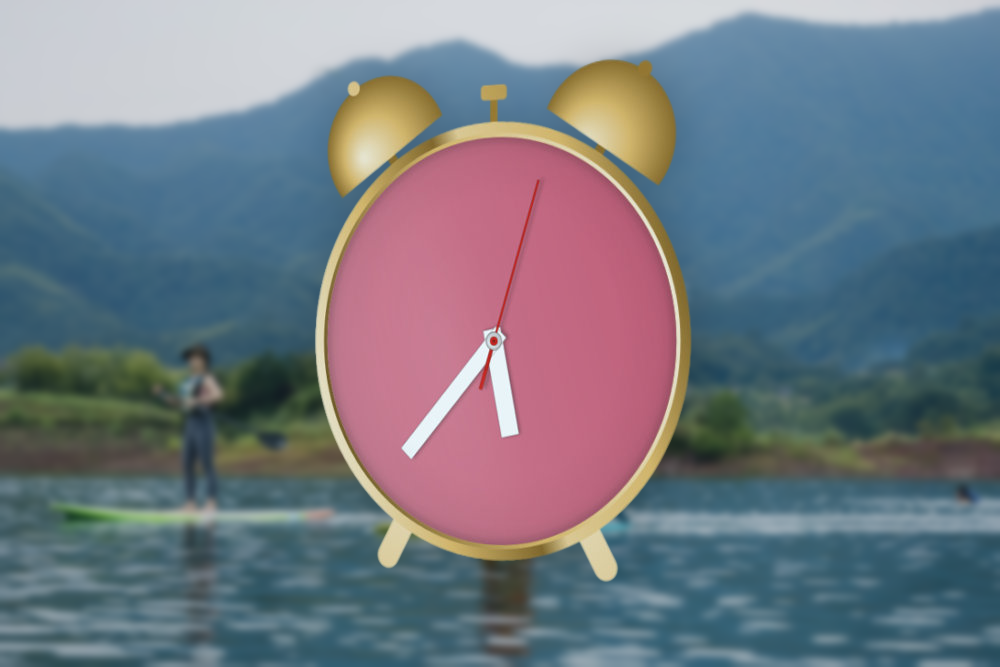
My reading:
5 h 37 min 03 s
